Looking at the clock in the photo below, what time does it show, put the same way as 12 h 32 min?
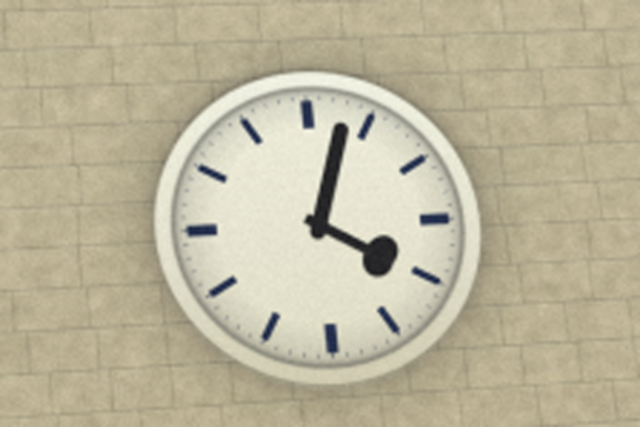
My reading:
4 h 03 min
